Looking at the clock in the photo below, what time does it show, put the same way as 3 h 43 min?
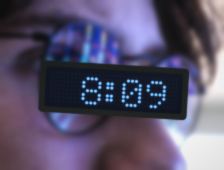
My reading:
8 h 09 min
